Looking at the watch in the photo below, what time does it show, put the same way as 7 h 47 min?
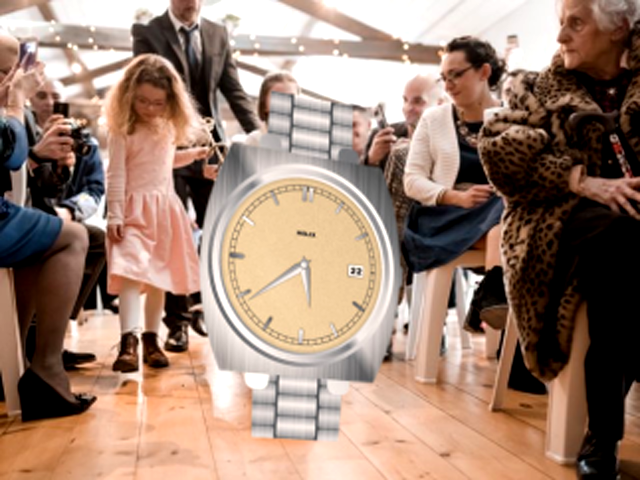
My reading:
5 h 39 min
